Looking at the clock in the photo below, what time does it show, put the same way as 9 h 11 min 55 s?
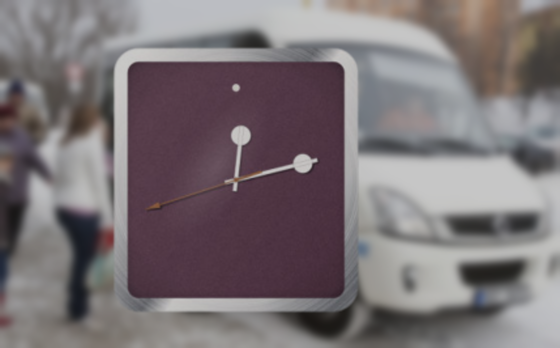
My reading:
12 h 12 min 42 s
